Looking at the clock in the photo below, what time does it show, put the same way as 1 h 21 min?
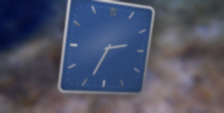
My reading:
2 h 34 min
